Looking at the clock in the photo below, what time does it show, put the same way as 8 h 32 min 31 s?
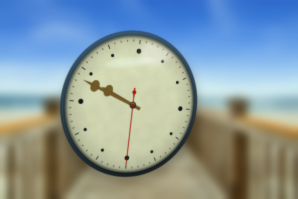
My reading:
9 h 48 min 30 s
